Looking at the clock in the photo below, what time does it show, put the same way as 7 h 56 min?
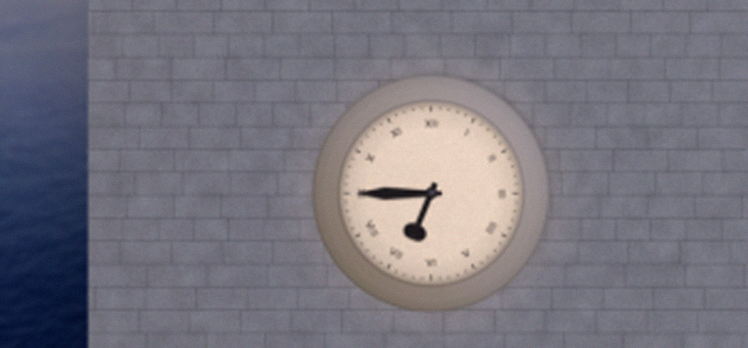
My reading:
6 h 45 min
